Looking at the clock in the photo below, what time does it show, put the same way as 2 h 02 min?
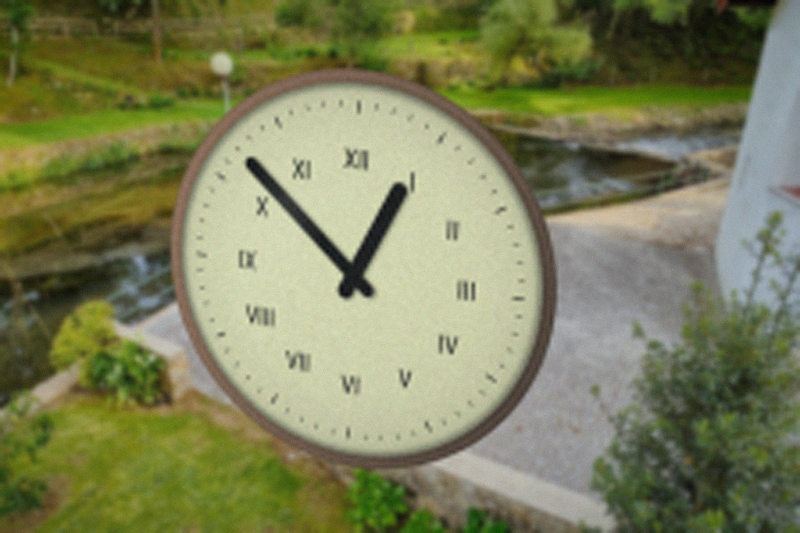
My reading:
12 h 52 min
